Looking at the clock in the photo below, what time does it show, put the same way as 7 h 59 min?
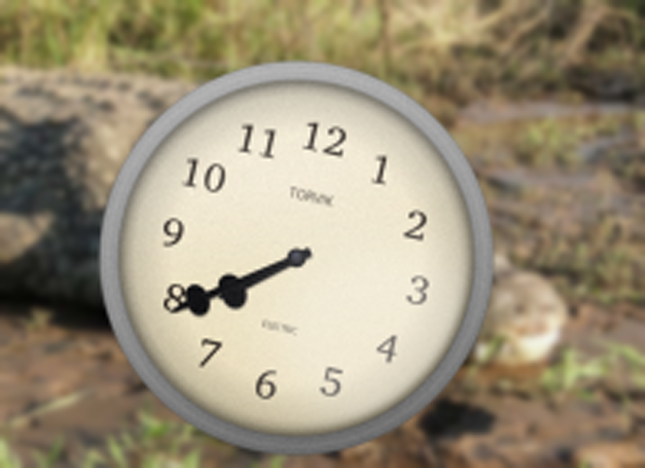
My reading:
7 h 39 min
